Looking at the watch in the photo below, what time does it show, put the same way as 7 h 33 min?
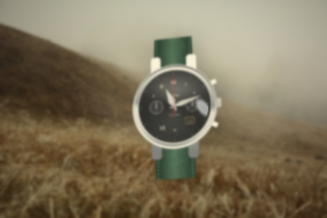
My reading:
11 h 12 min
